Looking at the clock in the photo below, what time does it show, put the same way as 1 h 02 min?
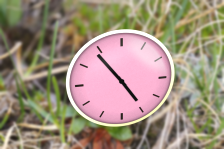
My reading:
4 h 54 min
